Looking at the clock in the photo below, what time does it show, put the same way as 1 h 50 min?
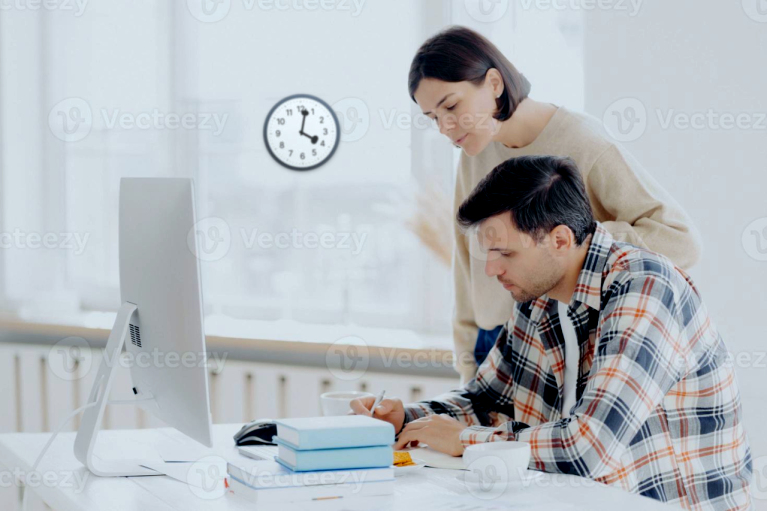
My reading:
4 h 02 min
